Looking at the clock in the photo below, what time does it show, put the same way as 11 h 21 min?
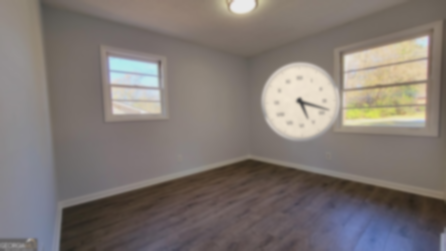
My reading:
5 h 18 min
